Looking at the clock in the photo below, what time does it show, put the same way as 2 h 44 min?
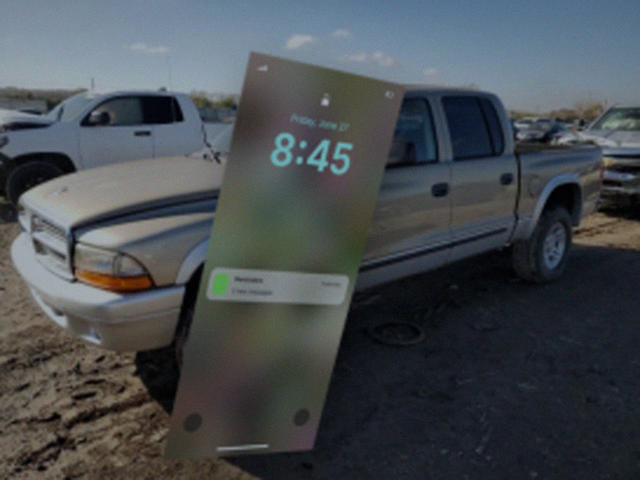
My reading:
8 h 45 min
